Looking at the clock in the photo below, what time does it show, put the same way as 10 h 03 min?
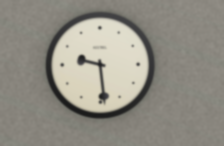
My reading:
9 h 29 min
